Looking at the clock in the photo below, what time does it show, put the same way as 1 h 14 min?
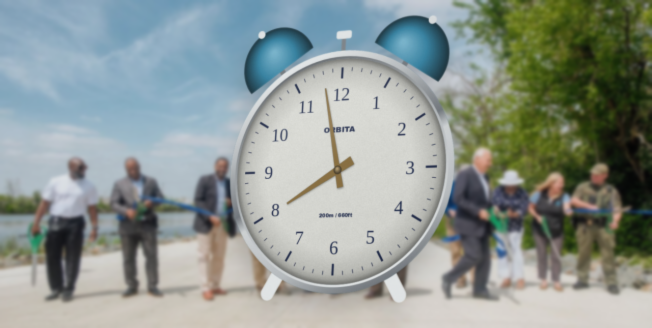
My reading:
7 h 58 min
